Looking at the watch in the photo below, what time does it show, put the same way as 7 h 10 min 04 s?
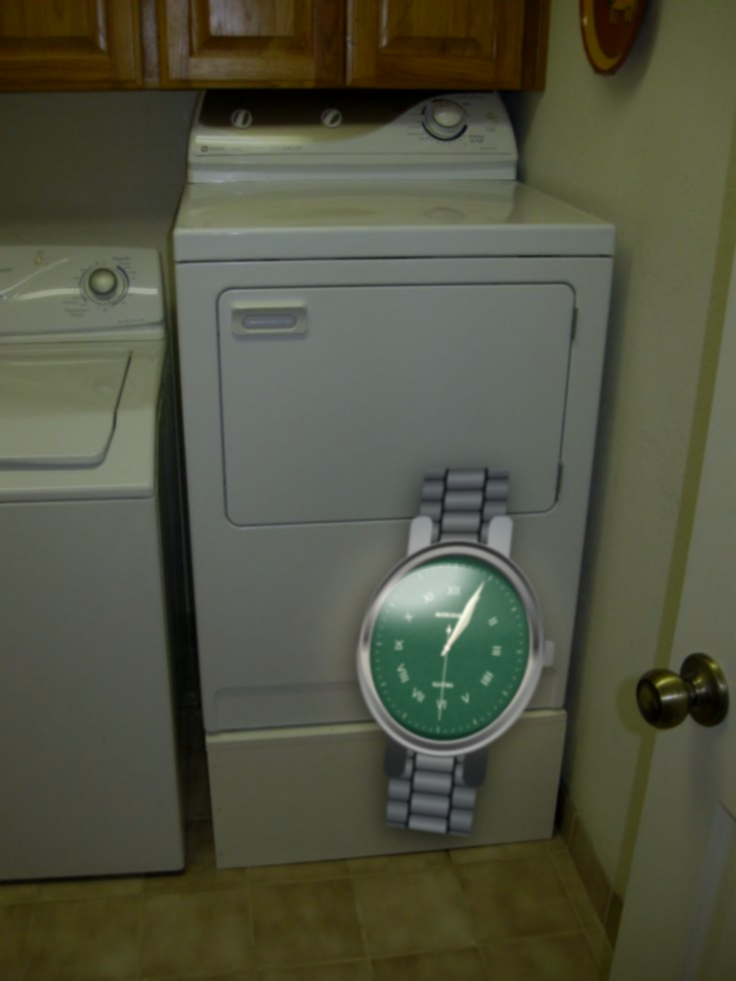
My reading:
1 h 04 min 30 s
